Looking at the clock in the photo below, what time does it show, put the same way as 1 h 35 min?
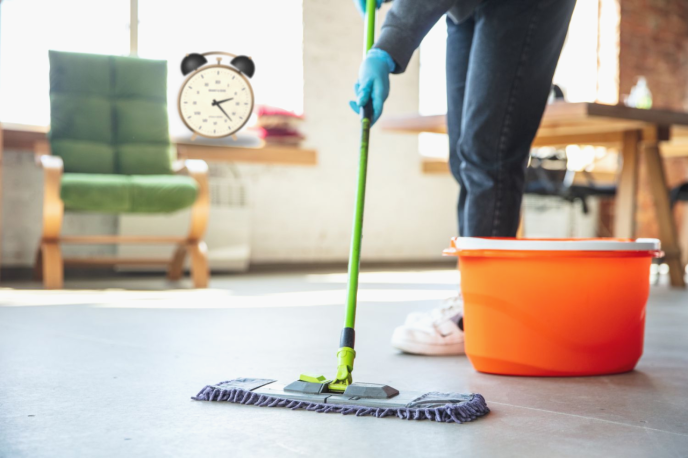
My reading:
2 h 23 min
